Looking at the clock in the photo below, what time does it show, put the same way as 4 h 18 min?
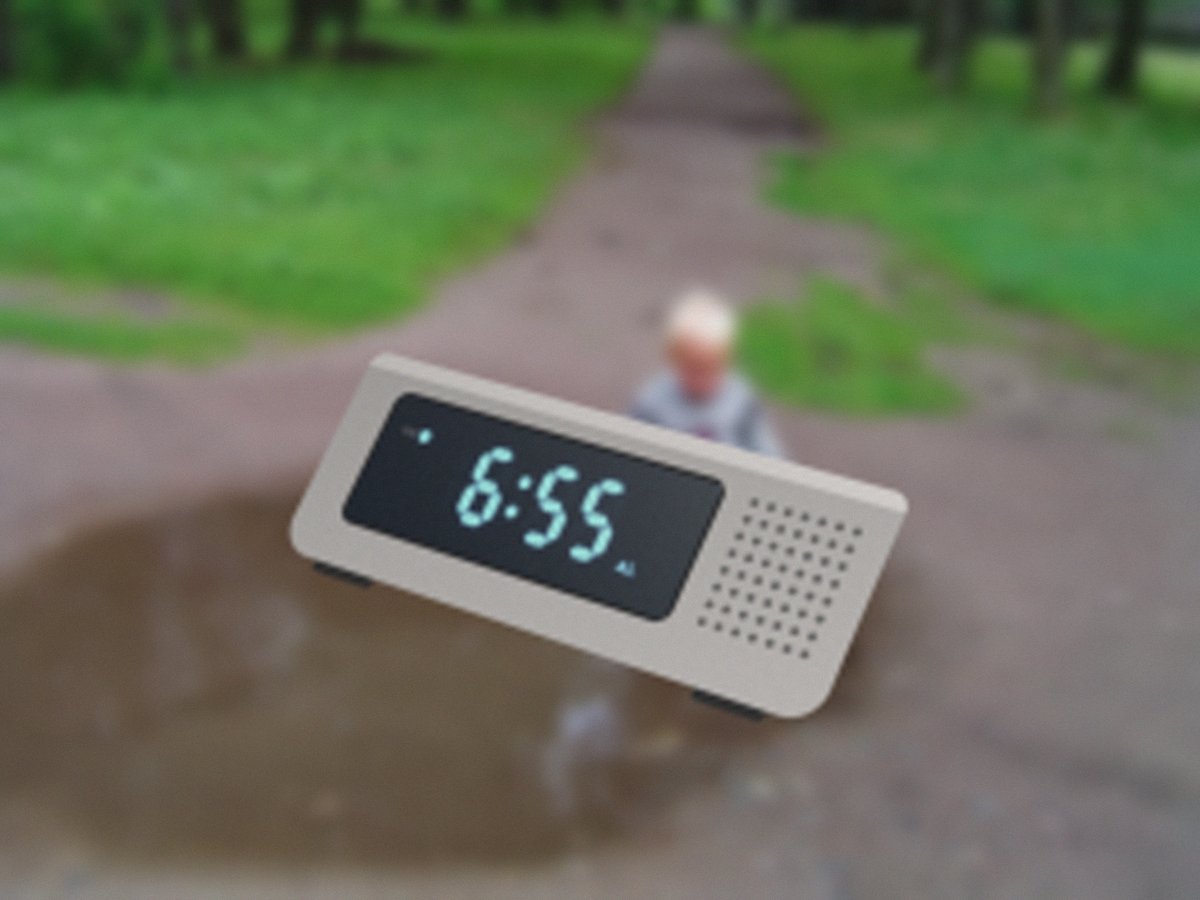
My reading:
6 h 55 min
